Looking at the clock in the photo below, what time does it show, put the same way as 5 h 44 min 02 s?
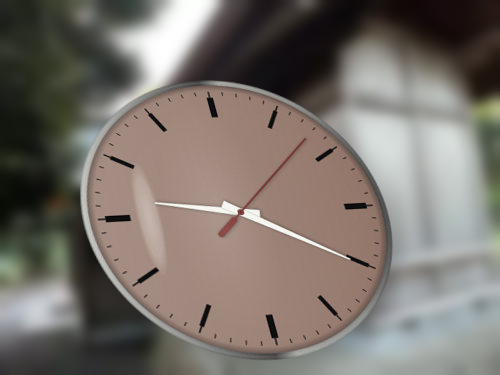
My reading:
9 h 20 min 08 s
